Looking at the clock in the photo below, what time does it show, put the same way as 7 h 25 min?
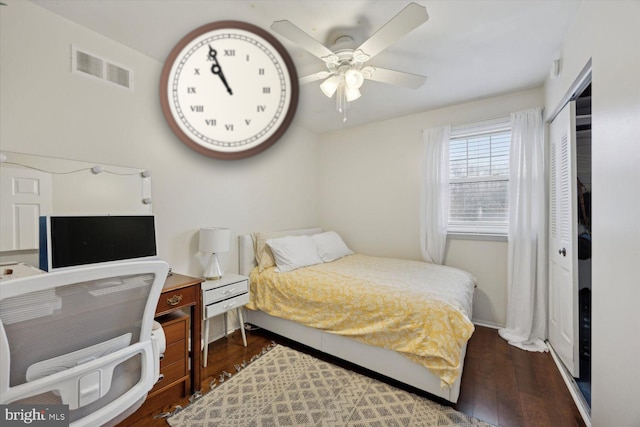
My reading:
10 h 56 min
